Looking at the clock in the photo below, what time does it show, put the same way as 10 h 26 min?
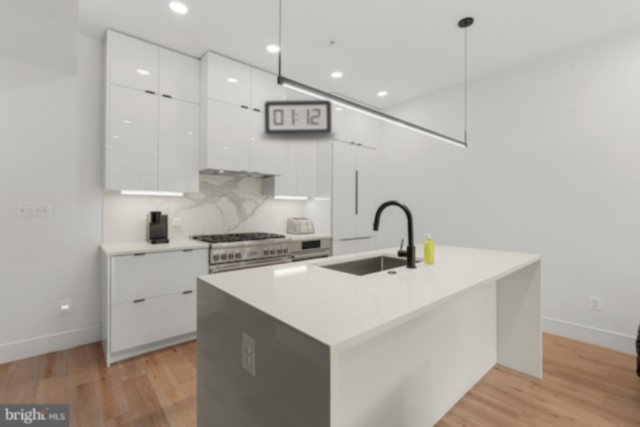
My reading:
1 h 12 min
